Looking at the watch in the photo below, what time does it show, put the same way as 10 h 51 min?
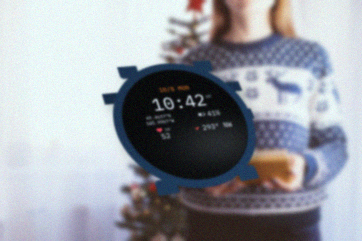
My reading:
10 h 42 min
